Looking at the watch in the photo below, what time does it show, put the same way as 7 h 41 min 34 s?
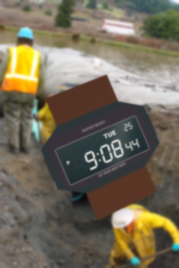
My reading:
9 h 08 min 44 s
